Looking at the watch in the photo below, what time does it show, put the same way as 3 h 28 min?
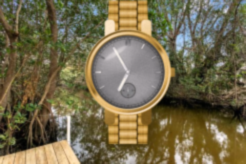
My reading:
6 h 55 min
